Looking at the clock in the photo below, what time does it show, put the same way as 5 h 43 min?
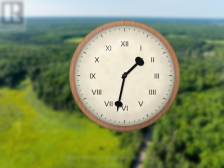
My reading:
1 h 32 min
